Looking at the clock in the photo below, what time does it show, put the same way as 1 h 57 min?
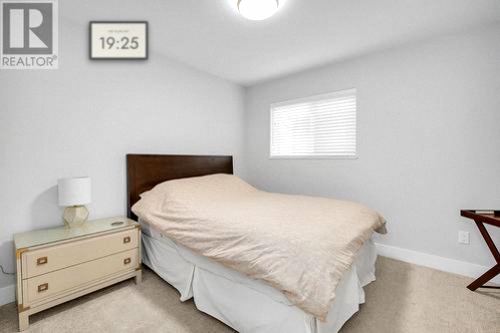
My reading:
19 h 25 min
